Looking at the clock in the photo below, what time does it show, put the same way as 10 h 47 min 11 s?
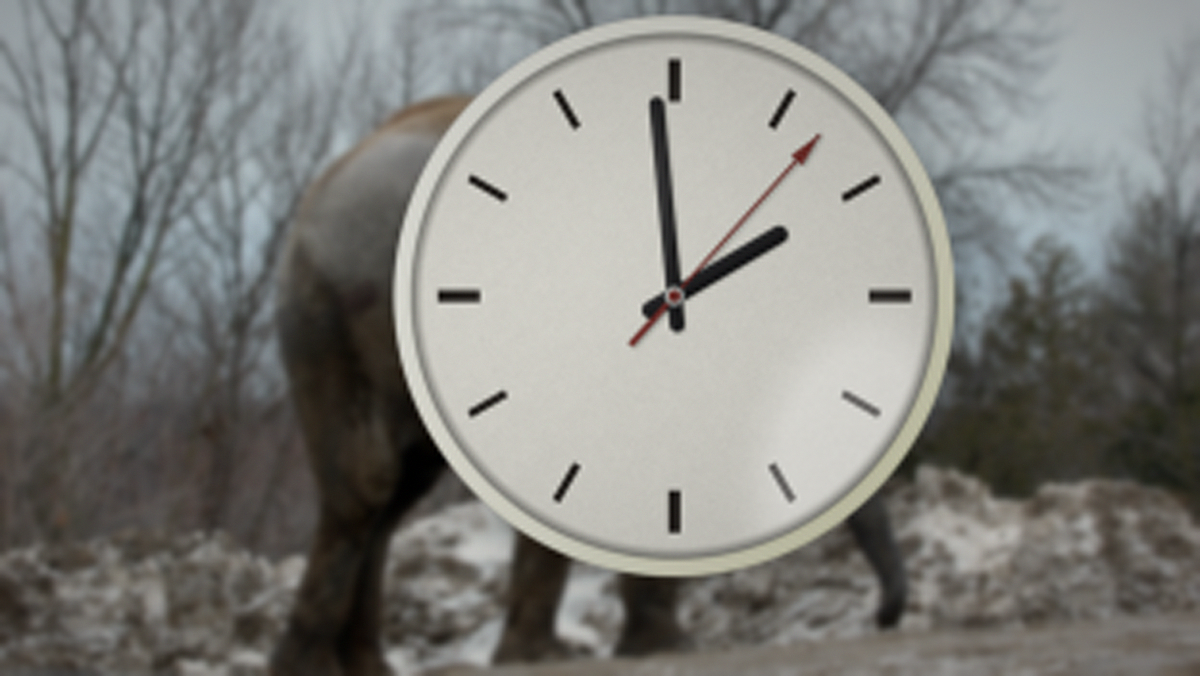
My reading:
1 h 59 min 07 s
